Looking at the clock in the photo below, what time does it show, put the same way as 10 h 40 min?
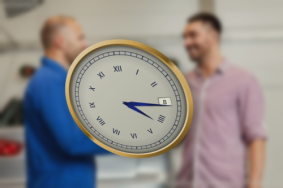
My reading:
4 h 16 min
